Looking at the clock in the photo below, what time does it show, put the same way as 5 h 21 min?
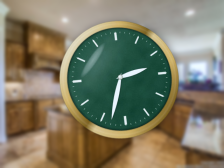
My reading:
2 h 33 min
